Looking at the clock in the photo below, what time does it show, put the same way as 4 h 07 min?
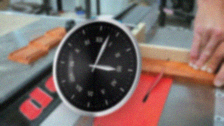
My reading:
3 h 03 min
